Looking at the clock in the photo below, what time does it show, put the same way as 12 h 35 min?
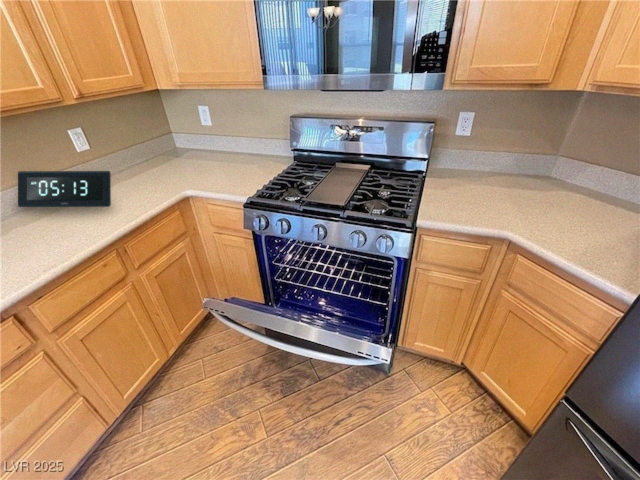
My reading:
5 h 13 min
